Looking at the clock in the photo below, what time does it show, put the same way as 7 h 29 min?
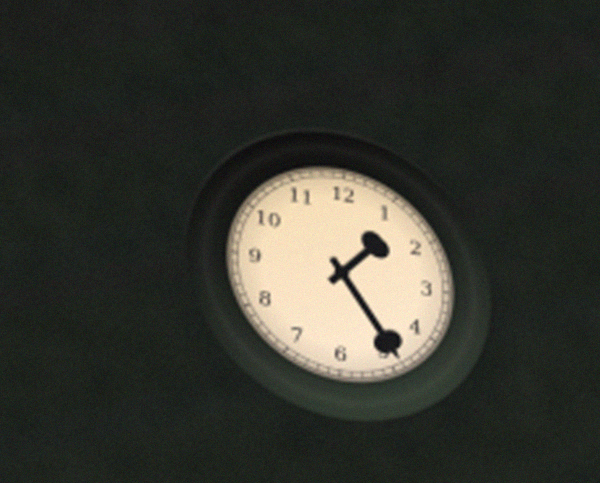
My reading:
1 h 24 min
